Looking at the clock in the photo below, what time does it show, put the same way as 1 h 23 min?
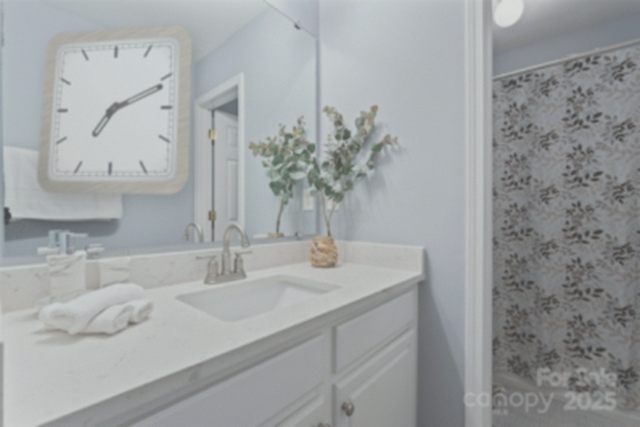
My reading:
7 h 11 min
